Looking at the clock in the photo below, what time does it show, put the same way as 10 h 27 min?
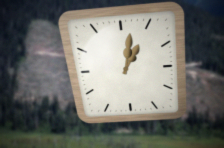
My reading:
1 h 02 min
